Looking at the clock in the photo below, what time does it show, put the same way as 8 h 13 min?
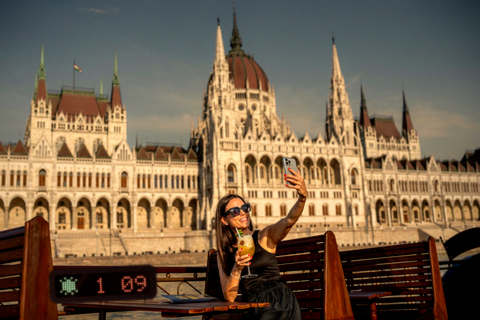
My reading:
1 h 09 min
